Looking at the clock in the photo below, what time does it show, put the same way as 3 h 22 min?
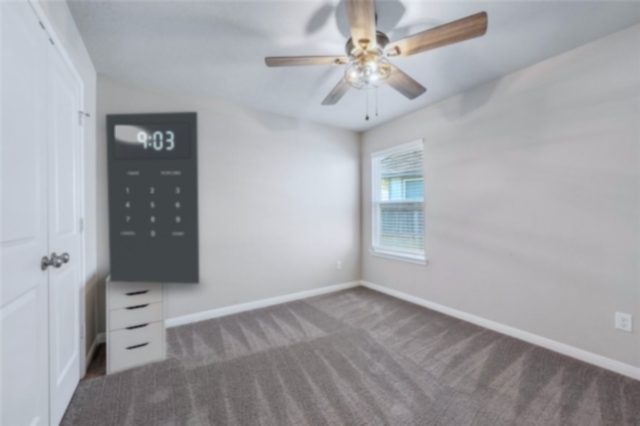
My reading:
9 h 03 min
